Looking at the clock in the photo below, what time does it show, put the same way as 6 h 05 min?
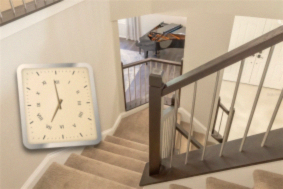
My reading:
6 h 59 min
